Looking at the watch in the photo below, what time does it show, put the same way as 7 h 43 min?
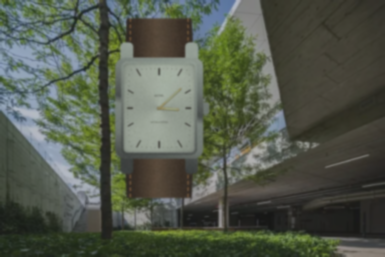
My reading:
3 h 08 min
